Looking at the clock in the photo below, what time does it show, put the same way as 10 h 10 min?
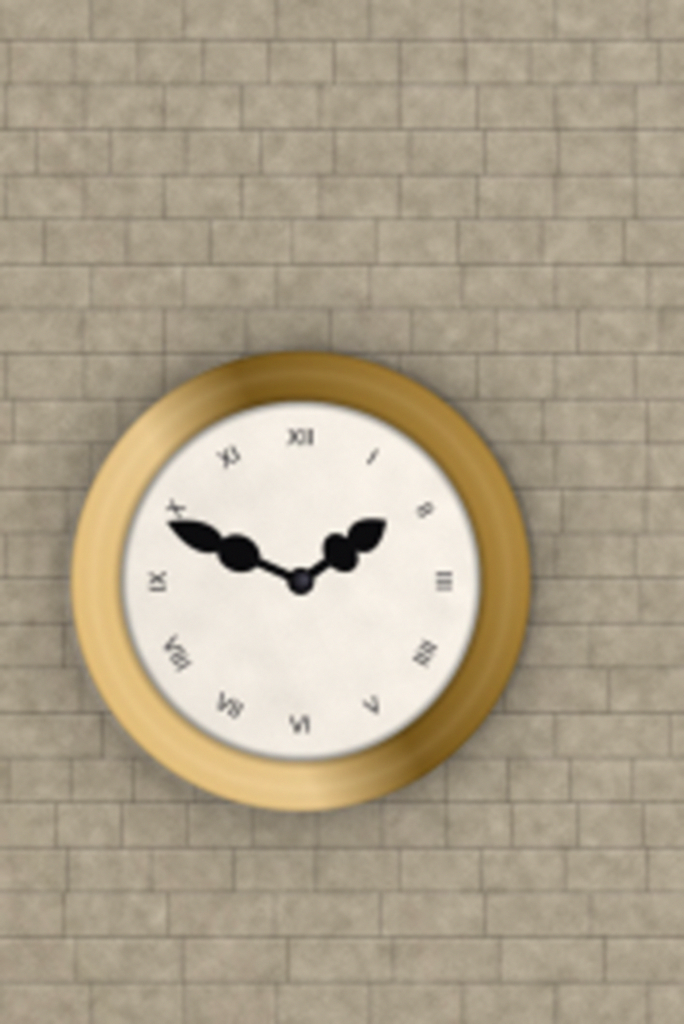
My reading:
1 h 49 min
